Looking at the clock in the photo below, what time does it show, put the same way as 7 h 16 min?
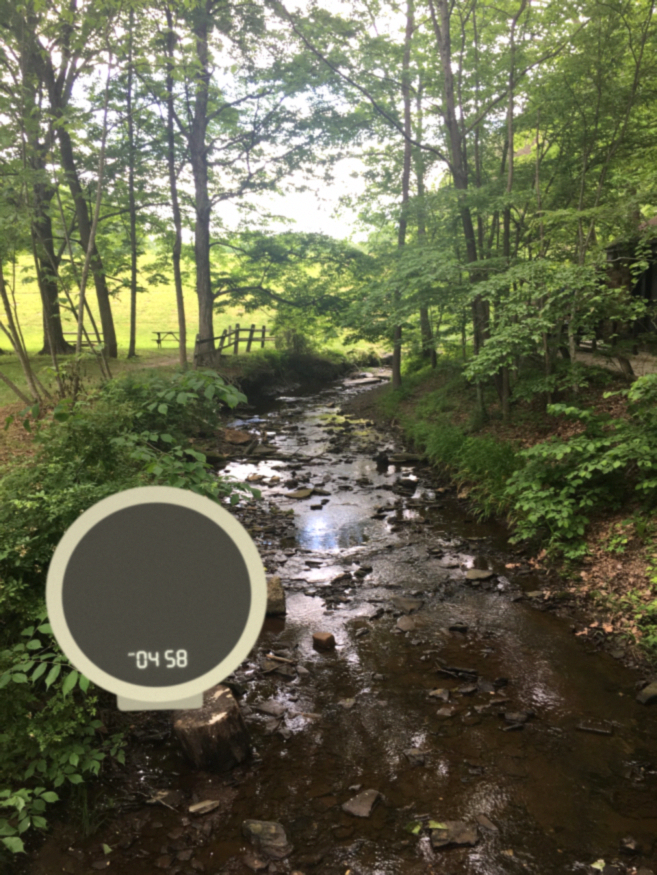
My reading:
4 h 58 min
